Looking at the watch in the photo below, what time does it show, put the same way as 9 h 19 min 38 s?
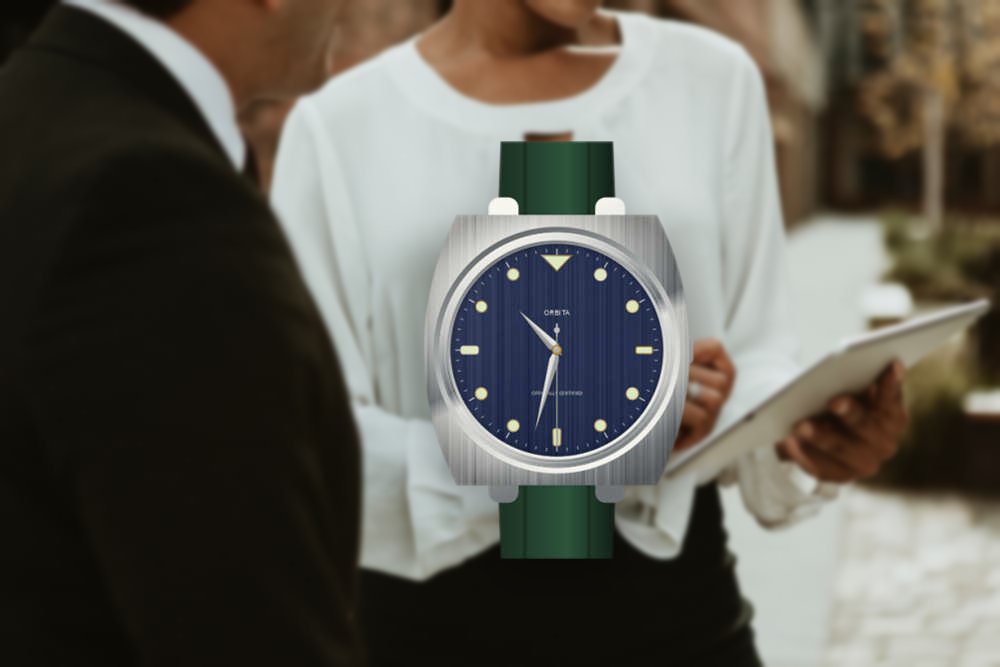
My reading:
10 h 32 min 30 s
